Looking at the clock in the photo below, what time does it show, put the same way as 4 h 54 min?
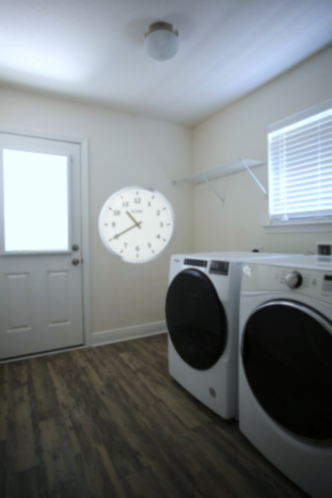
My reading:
10 h 40 min
